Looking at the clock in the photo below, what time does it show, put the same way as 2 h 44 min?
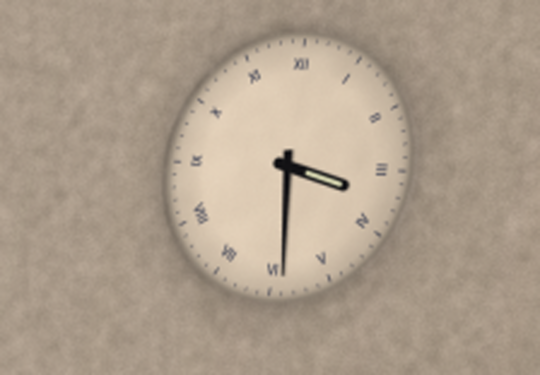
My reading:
3 h 29 min
